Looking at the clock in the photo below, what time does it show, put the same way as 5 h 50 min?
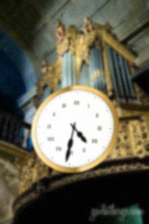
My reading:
4 h 31 min
